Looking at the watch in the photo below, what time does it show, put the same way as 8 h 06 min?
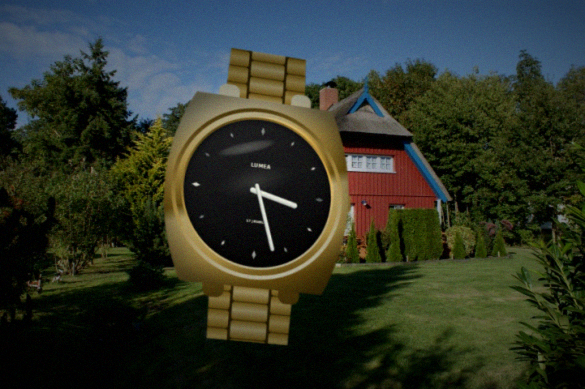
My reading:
3 h 27 min
